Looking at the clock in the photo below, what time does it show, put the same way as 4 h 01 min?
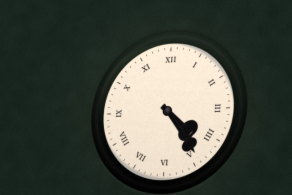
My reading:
4 h 24 min
